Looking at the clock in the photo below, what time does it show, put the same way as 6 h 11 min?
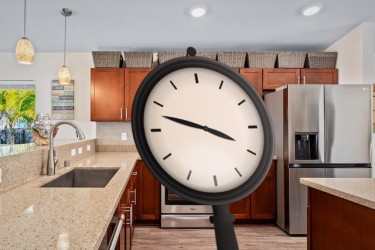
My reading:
3 h 48 min
